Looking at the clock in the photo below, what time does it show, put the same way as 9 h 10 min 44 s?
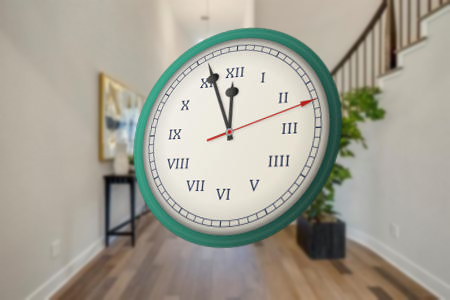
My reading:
11 h 56 min 12 s
